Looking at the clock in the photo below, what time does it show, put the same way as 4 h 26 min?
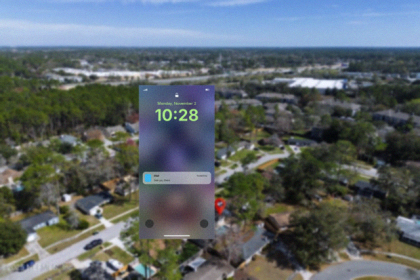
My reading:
10 h 28 min
